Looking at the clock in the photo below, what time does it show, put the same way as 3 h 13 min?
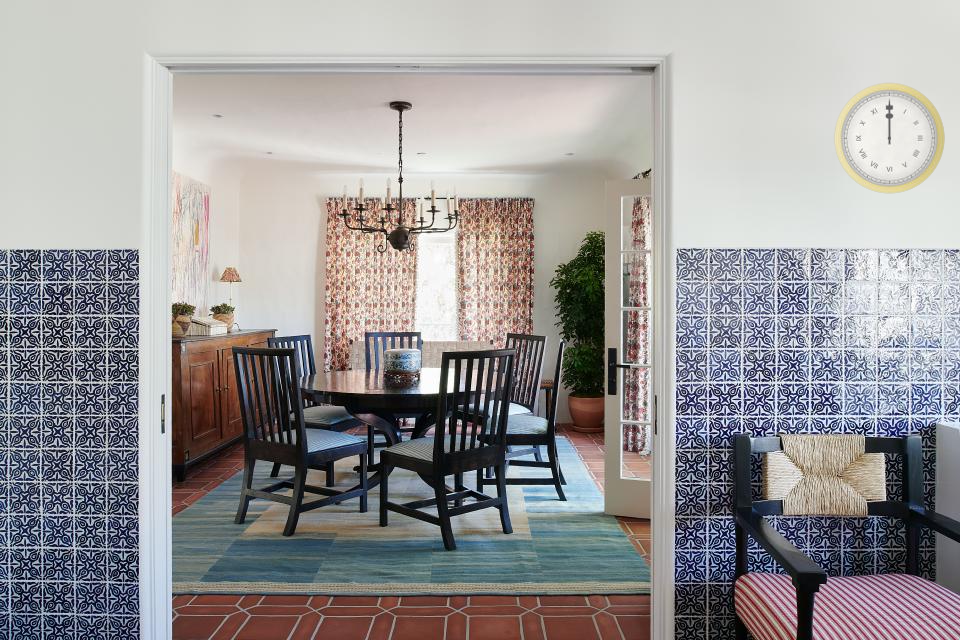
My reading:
12 h 00 min
